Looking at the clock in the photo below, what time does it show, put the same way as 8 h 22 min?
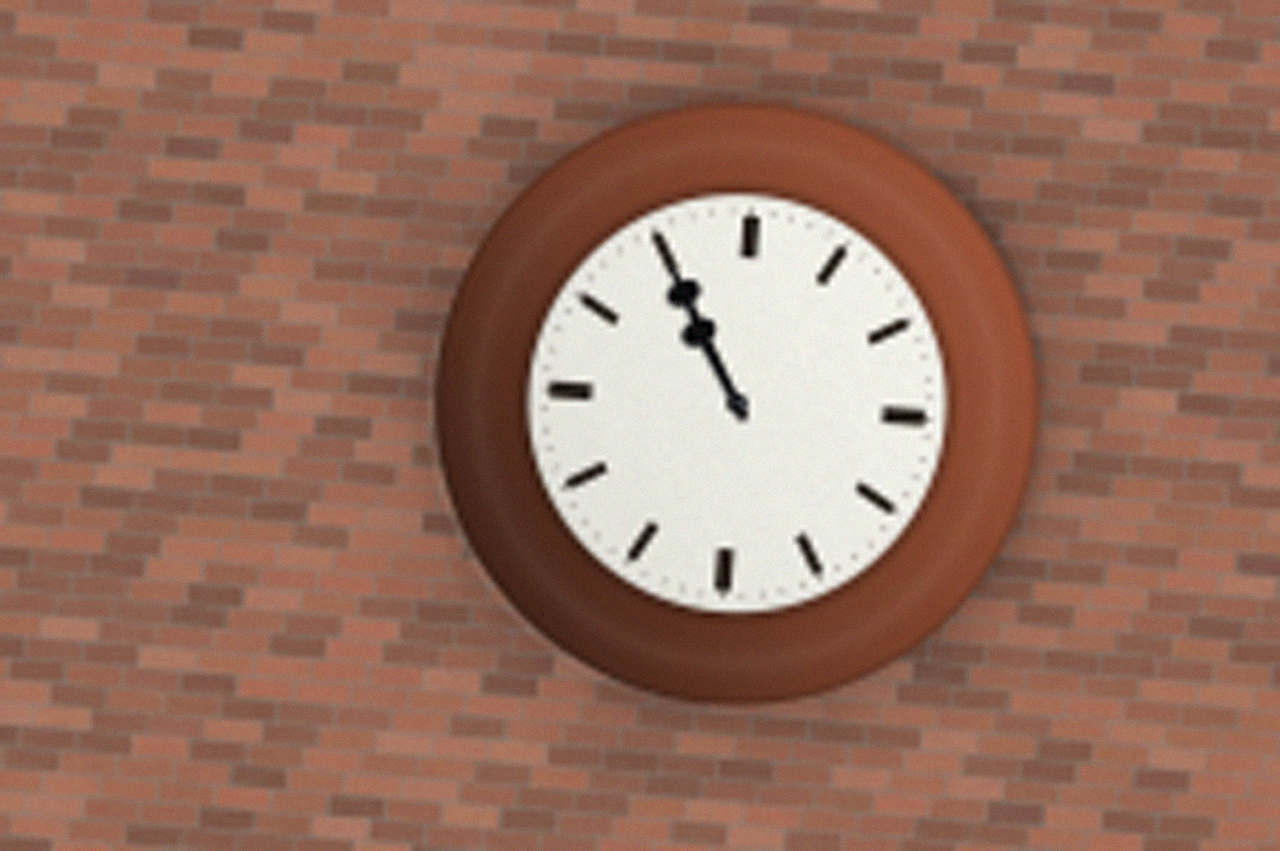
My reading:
10 h 55 min
